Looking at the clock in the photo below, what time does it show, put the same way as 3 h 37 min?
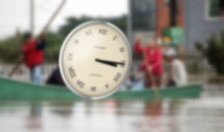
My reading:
3 h 15 min
